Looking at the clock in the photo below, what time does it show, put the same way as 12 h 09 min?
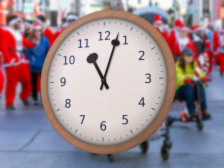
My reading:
11 h 03 min
